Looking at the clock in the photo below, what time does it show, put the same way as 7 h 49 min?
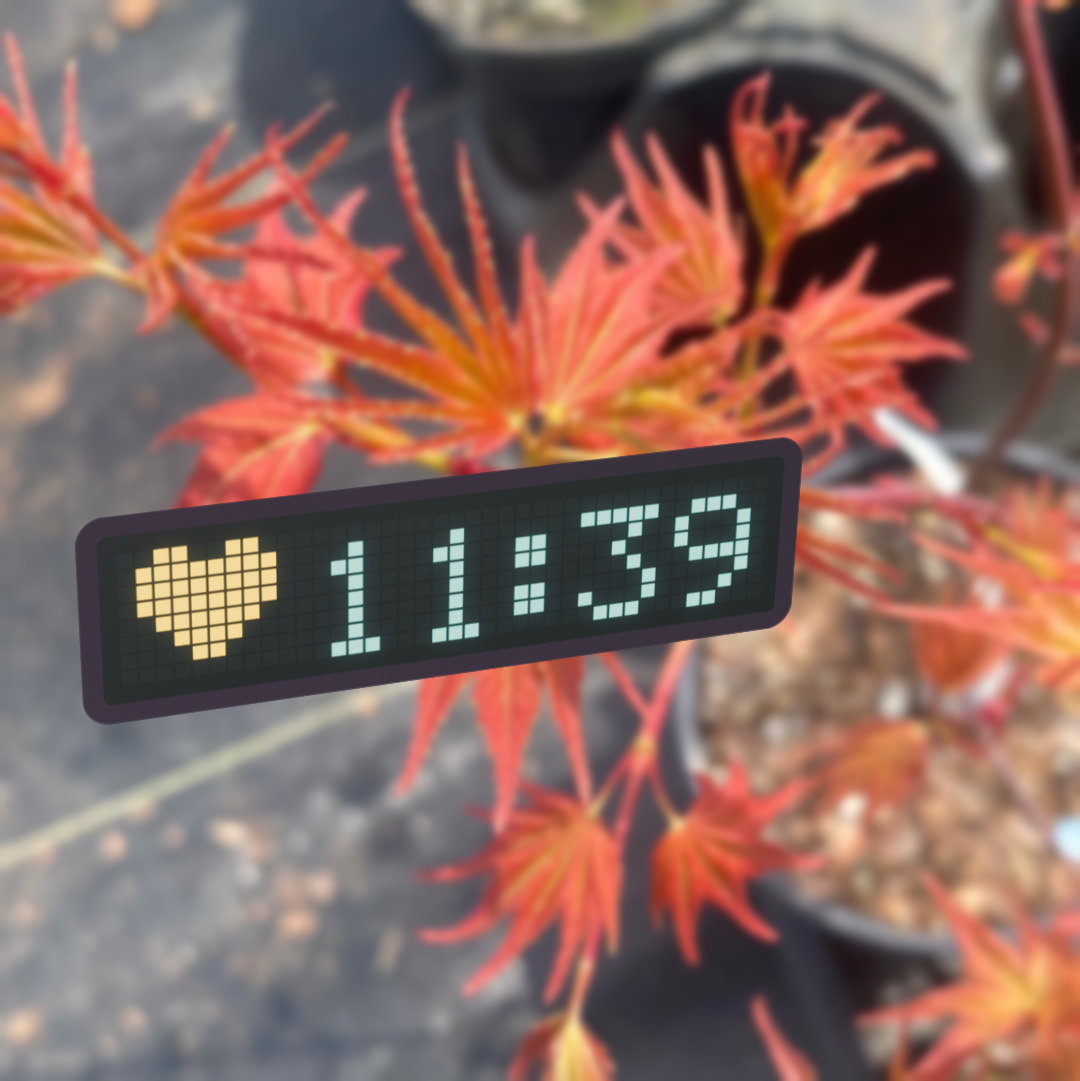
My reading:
11 h 39 min
